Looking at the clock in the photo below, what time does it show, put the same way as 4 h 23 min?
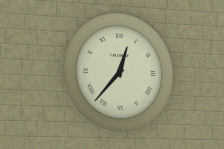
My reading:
12 h 37 min
